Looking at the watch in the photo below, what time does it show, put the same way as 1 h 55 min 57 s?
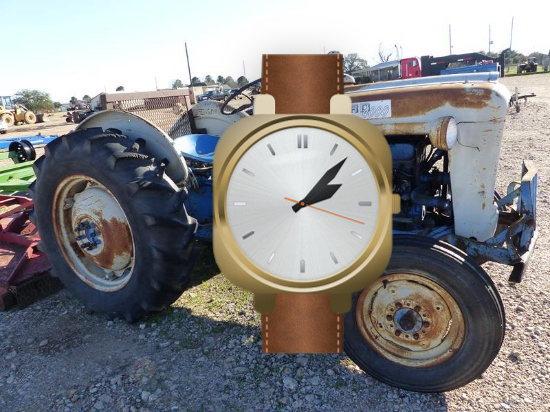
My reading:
2 h 07 min 18 s
